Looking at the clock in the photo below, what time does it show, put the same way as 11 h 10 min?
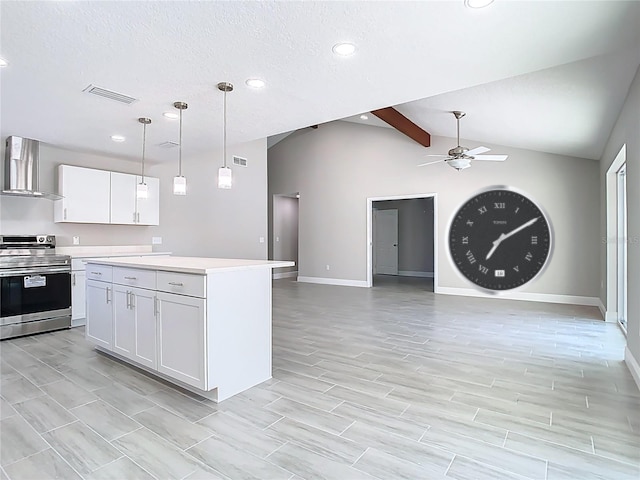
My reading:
7 h 10 min
